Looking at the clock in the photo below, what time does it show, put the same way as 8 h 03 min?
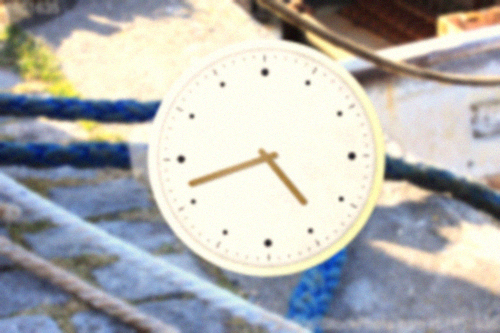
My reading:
4 h 42 min
